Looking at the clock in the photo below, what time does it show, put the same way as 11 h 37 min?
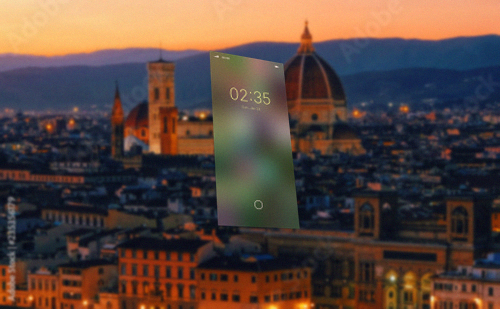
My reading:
2 h 35 min
